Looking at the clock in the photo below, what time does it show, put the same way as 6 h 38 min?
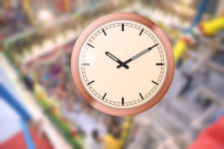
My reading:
10 h 10 min
